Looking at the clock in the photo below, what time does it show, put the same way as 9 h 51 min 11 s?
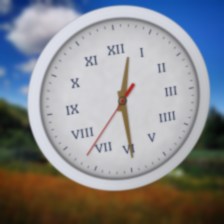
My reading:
12 h 29 min 37 s
